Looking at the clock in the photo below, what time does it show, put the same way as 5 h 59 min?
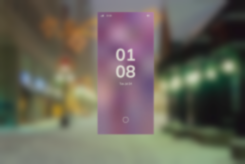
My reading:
1 h 08 min
